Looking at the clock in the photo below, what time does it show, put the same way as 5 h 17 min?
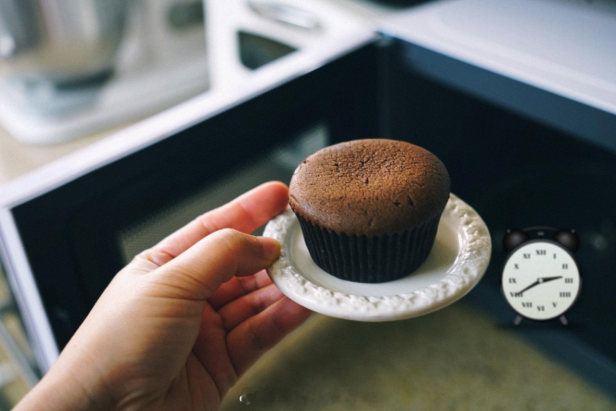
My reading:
2 h 40 min
